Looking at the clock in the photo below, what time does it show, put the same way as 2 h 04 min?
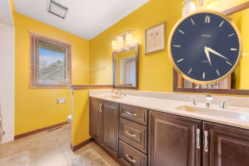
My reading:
5 h 19 min
